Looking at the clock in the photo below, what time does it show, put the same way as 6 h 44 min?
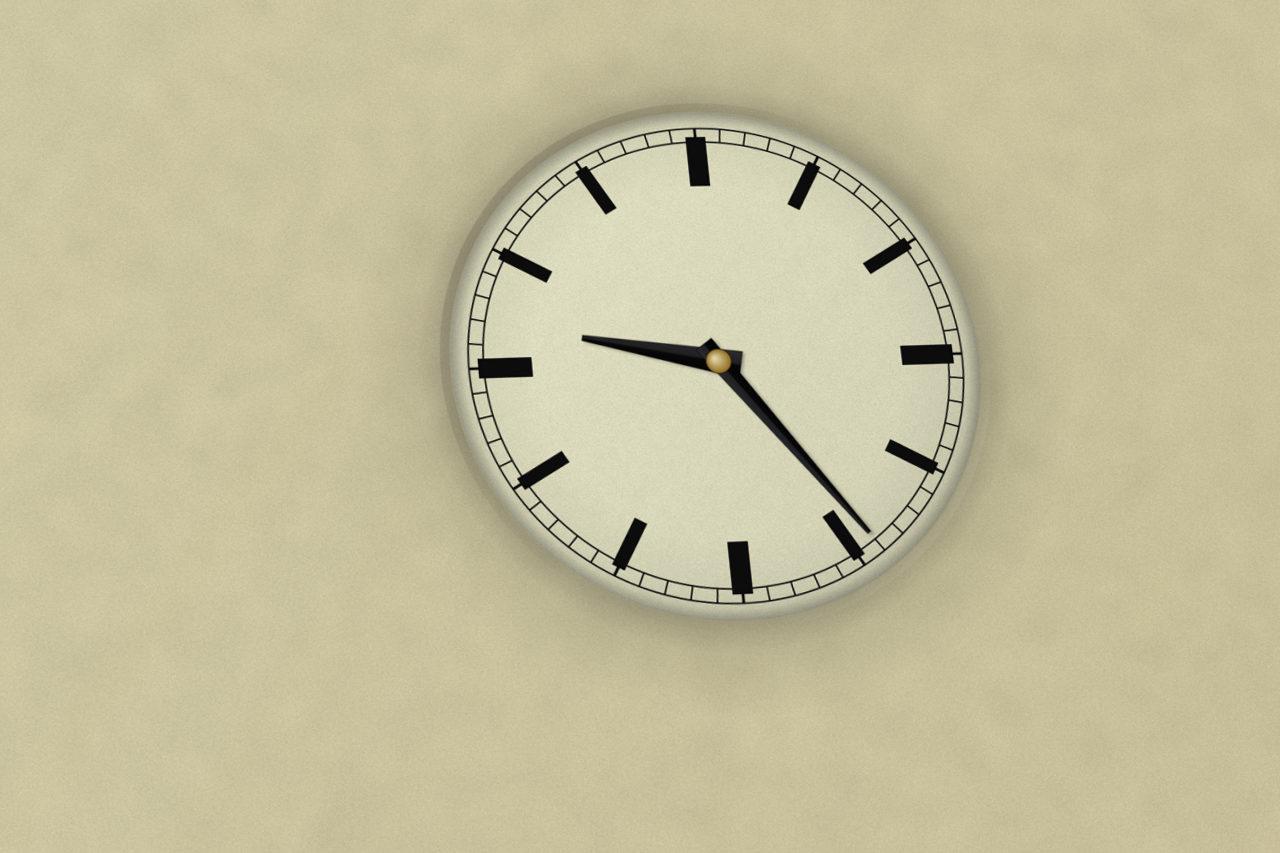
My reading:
9 h 24 min
